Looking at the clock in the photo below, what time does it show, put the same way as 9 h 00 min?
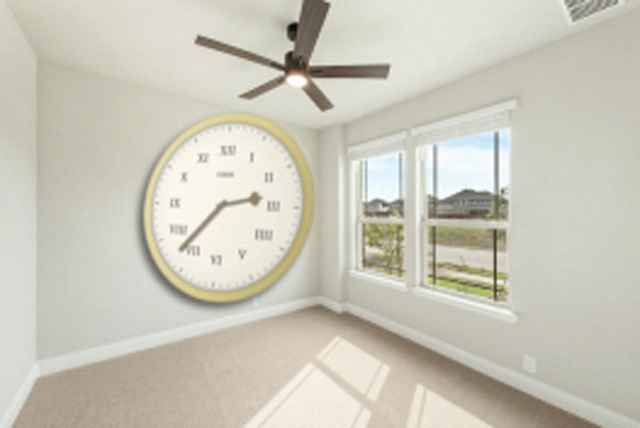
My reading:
2 h 37 min
